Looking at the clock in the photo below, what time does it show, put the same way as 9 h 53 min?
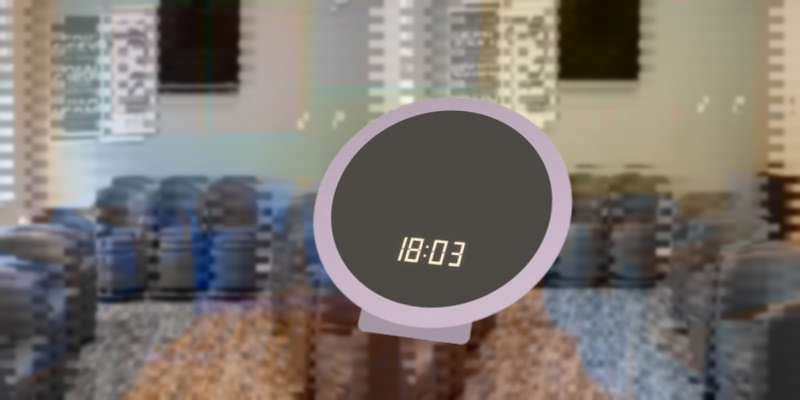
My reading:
18 h 03 min
